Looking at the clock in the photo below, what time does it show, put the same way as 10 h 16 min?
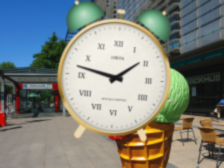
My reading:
1 h 47 min
